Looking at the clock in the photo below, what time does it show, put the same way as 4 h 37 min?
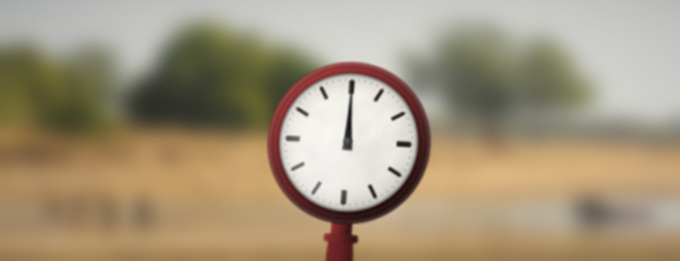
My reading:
12 h 00 min
